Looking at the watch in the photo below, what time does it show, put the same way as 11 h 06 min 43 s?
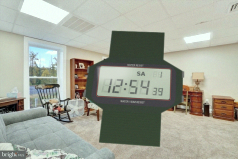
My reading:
12 h 54 min 39 s
